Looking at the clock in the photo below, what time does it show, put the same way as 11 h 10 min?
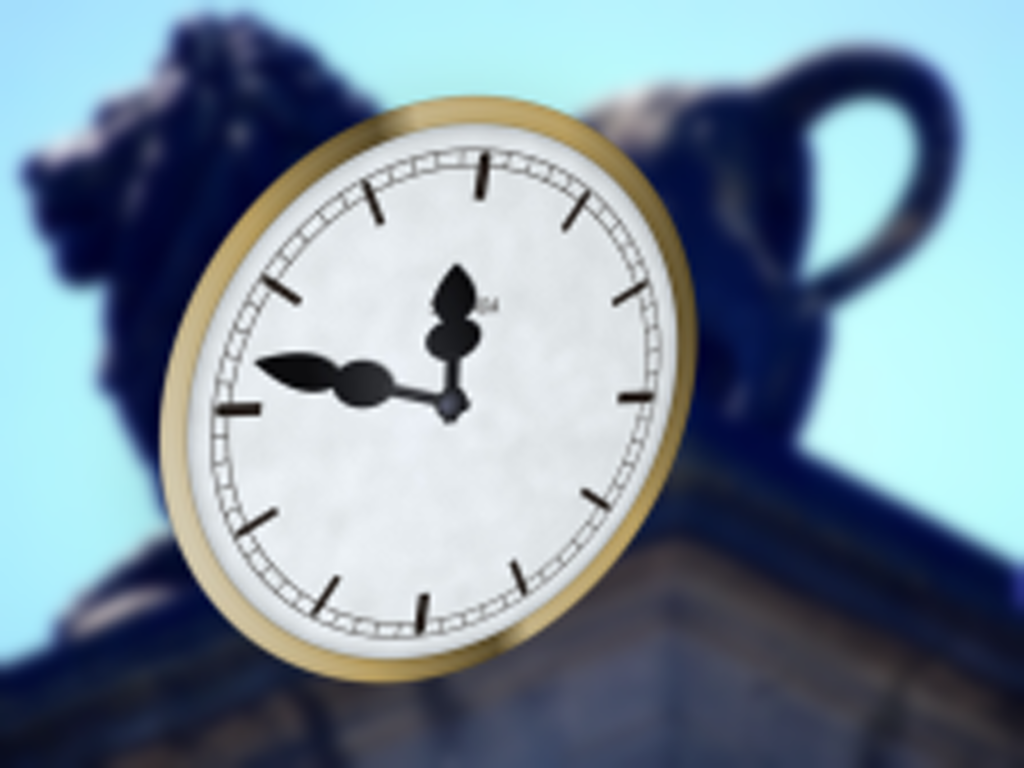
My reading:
11 h 47 min
